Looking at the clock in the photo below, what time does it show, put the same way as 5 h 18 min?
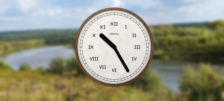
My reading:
10 h 25 min
